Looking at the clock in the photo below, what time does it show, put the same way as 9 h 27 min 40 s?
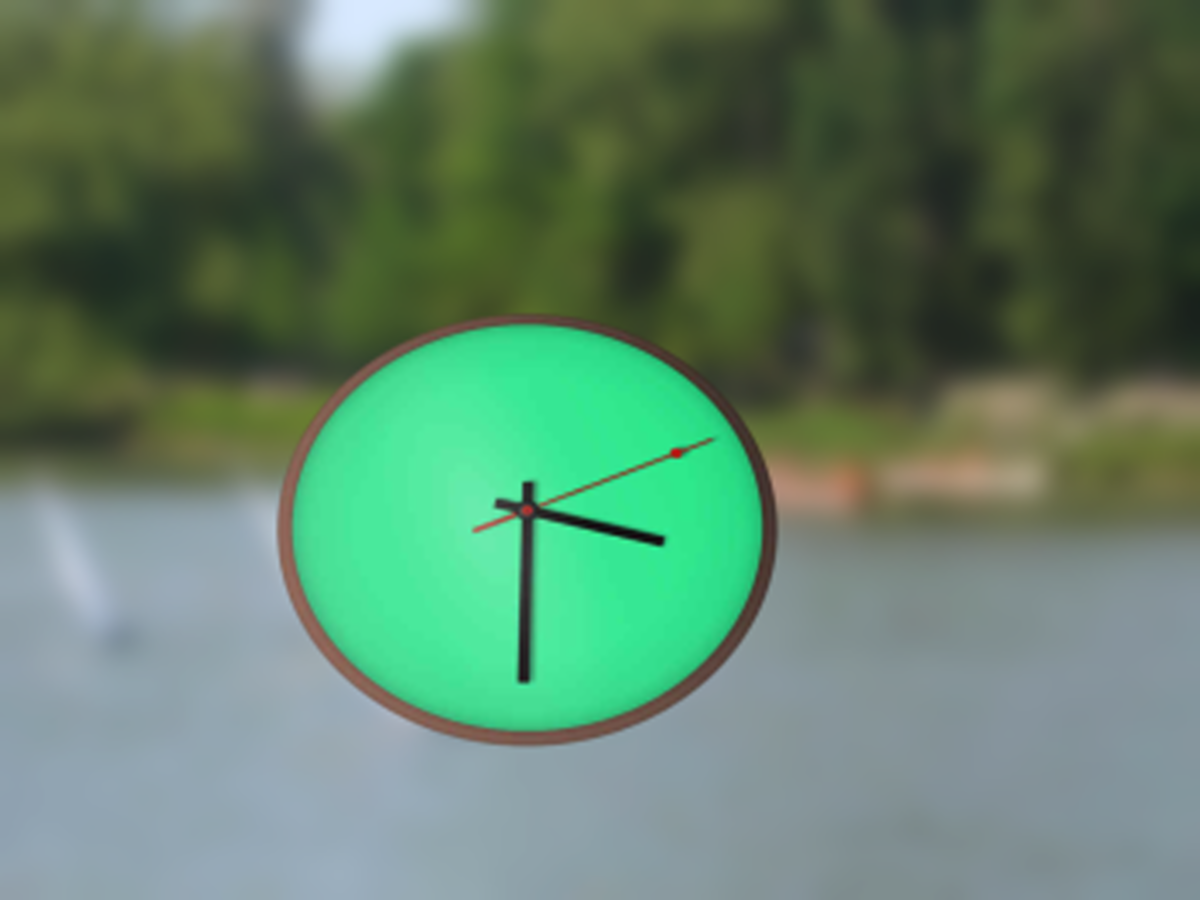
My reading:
3 h 30 min 11 s
